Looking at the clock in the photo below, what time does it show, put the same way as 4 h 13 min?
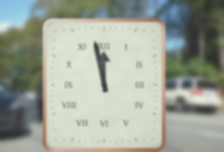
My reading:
11 h 58 min
